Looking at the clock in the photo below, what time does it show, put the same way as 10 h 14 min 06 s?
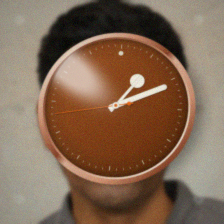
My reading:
1 h 10 min 43 s
